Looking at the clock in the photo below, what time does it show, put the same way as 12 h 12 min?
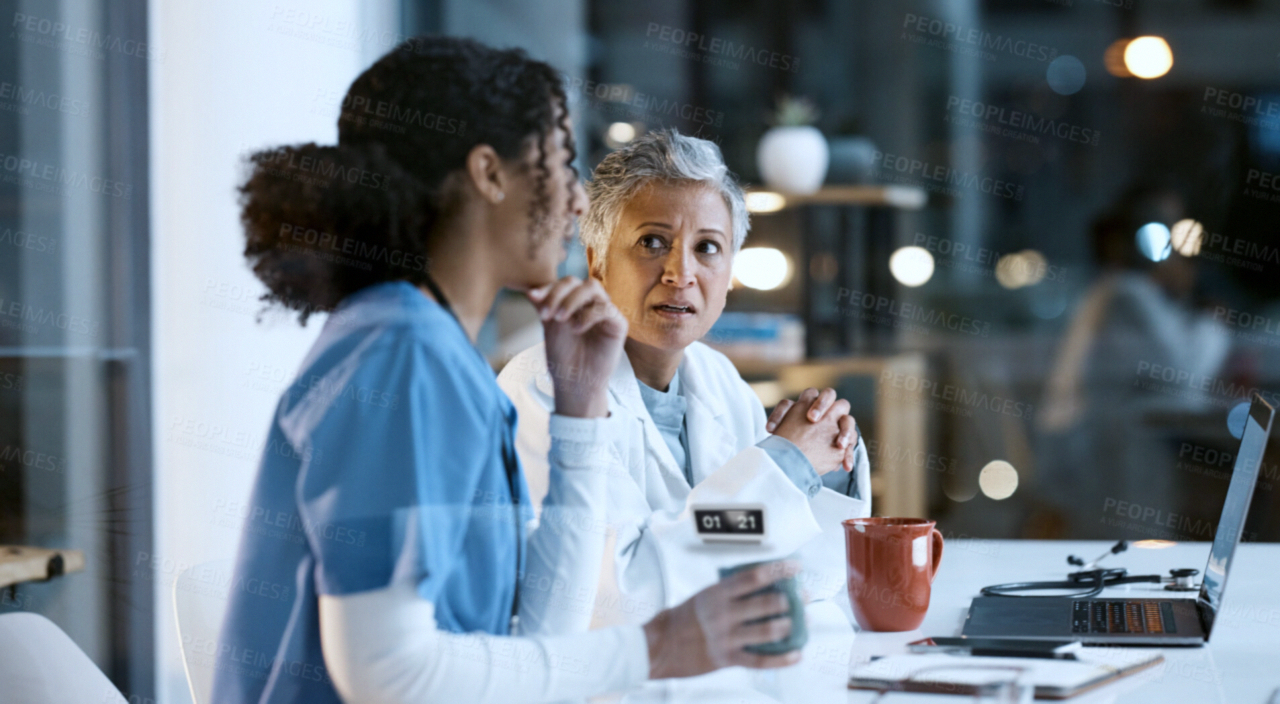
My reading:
1 h 21 min
